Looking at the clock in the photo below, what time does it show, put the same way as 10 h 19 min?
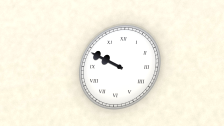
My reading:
9 h 49 min
